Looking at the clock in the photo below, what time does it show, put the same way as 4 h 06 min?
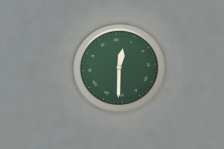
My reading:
12 h 31 min
